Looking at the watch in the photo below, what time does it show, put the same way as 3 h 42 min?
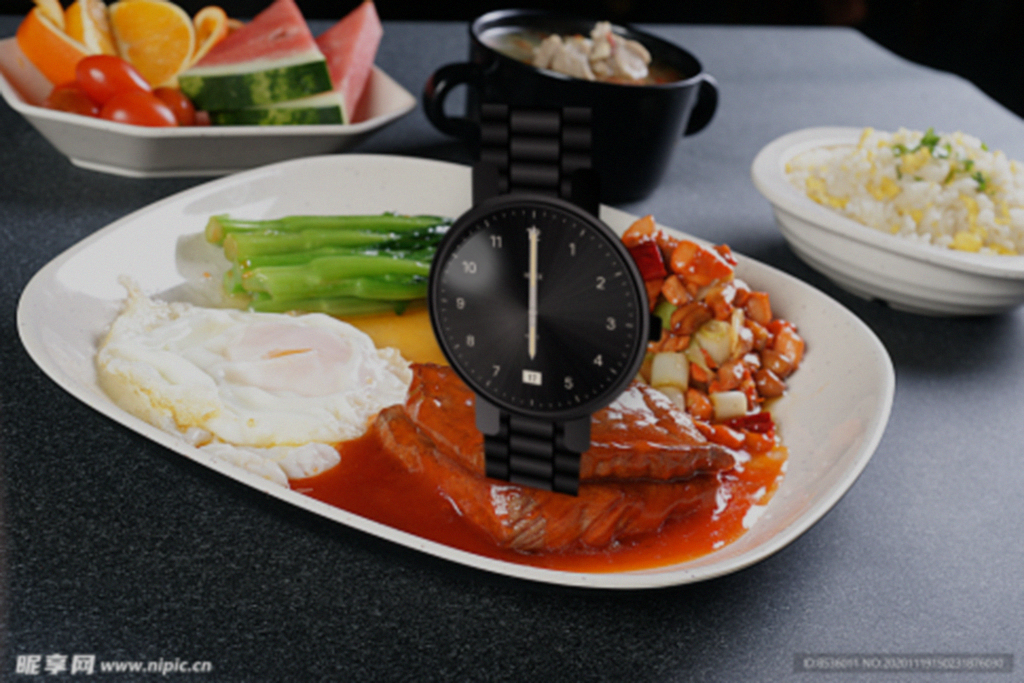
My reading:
6 h 00 min
